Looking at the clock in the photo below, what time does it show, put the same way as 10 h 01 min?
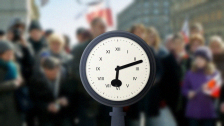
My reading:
6 h 12 min
